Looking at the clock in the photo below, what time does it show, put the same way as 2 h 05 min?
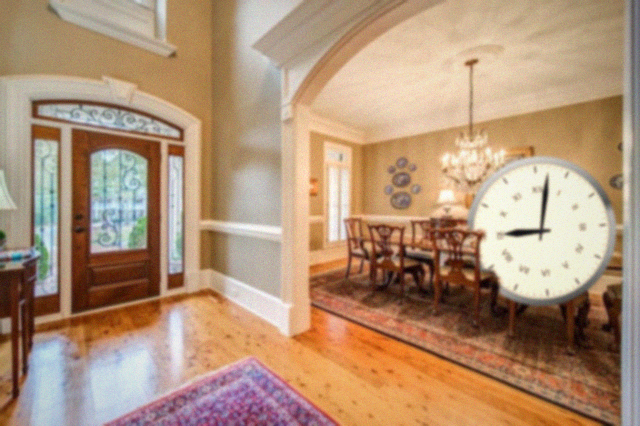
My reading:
9 h 02 min
